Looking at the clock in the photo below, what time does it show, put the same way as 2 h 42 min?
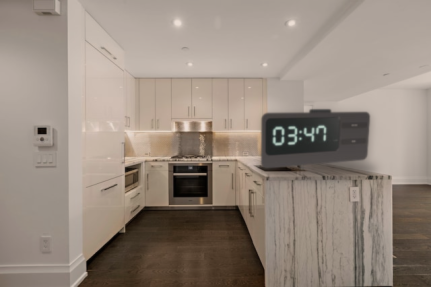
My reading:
3 h 47 min
